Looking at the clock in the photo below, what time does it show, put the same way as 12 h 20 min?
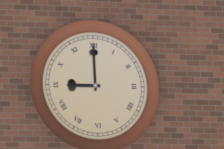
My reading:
9 h 00 min
